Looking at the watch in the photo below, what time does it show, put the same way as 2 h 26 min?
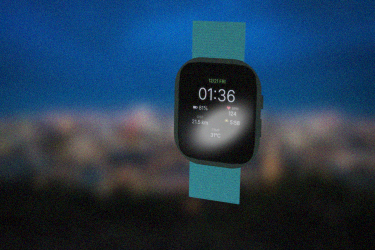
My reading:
1 h 36 min
